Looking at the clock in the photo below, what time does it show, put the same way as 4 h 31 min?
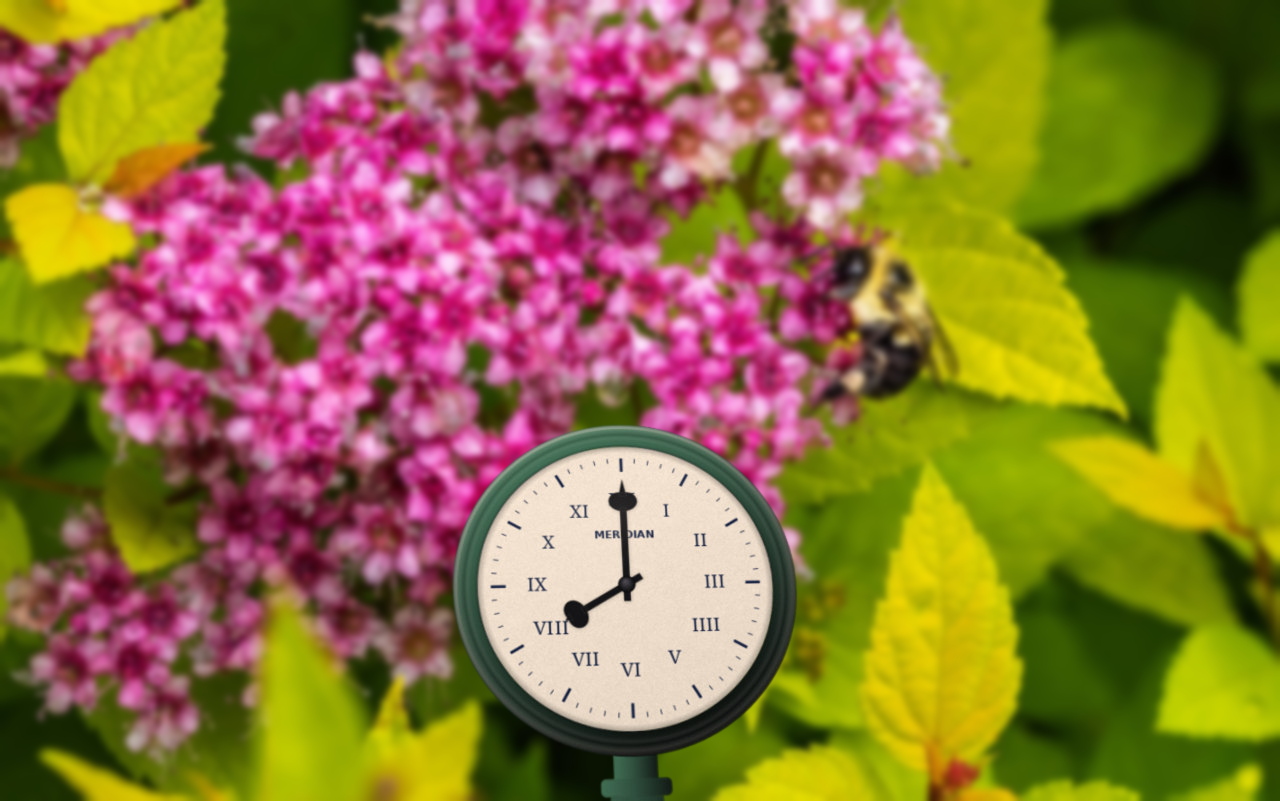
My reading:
8 h 00 min
